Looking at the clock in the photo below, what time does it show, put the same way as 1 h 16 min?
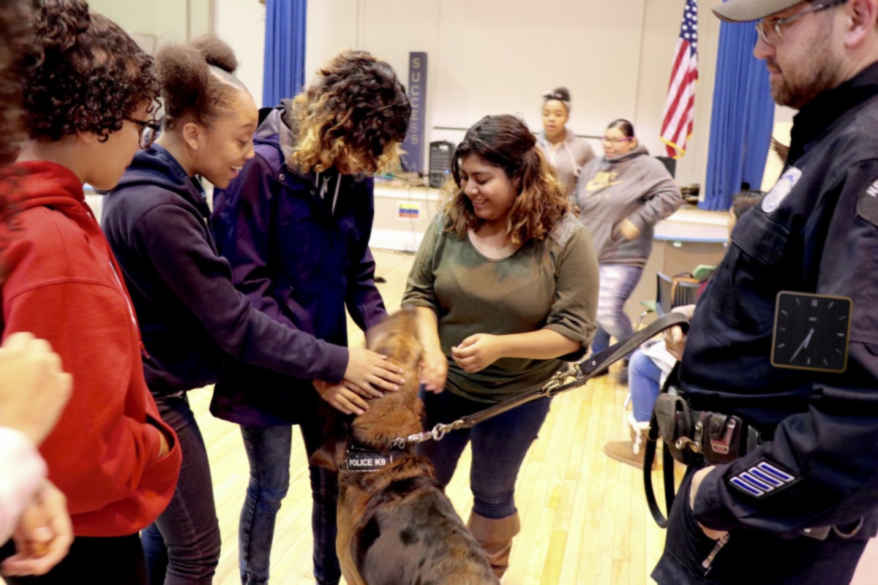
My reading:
6 h 35 min
